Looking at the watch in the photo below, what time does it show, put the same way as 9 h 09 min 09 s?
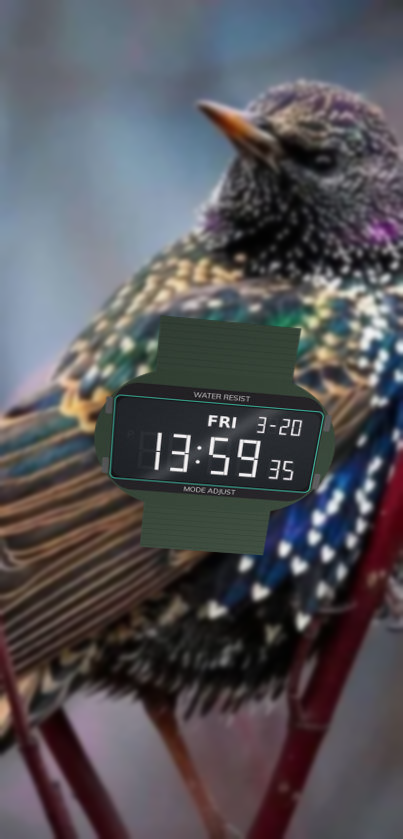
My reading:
13 h 59 min 35 s
